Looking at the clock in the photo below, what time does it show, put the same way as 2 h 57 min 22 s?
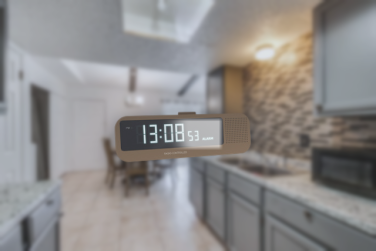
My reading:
13 h 08 min 53 s
